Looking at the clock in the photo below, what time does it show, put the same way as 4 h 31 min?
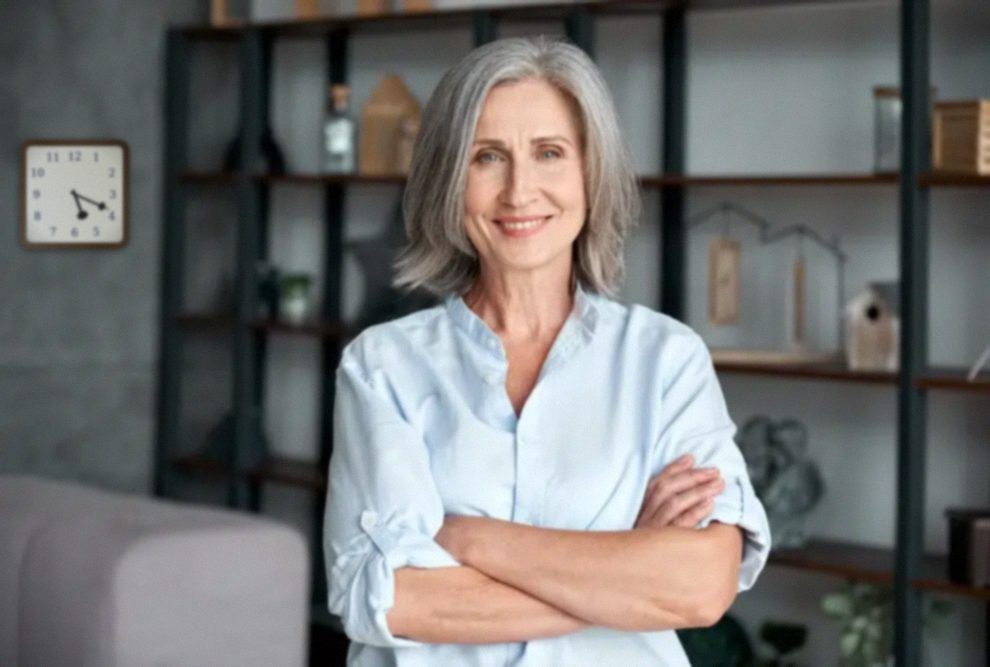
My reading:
5 h 19 min
